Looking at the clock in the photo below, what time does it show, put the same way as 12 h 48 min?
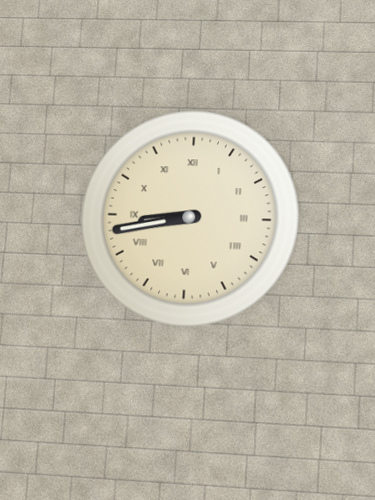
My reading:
8 h 43 min
